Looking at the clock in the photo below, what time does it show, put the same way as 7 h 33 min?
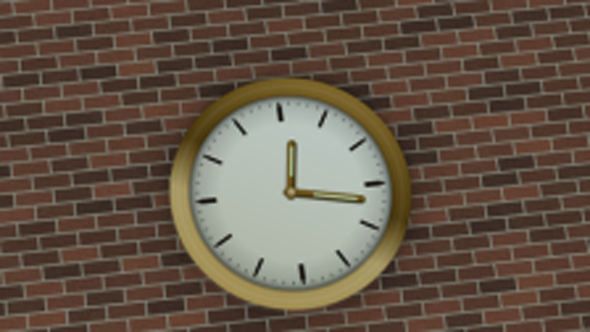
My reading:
12 h 17 min
